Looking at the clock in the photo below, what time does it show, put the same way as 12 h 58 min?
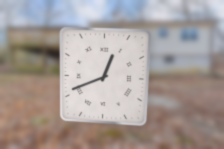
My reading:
12 h 41 min
